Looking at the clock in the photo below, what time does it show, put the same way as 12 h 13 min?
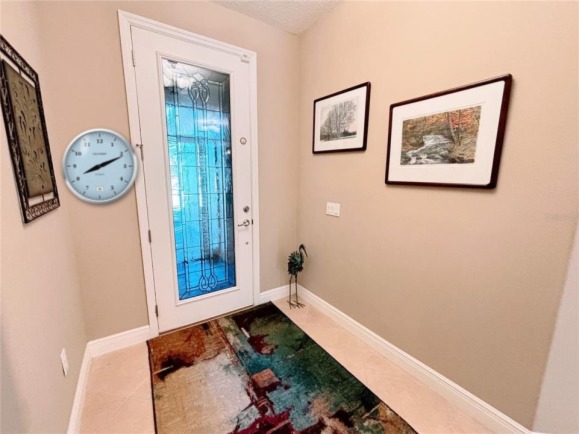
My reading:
8 h 11 min
